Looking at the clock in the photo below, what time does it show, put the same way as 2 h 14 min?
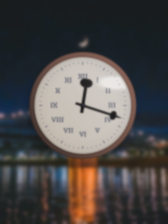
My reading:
12 h 18 min
